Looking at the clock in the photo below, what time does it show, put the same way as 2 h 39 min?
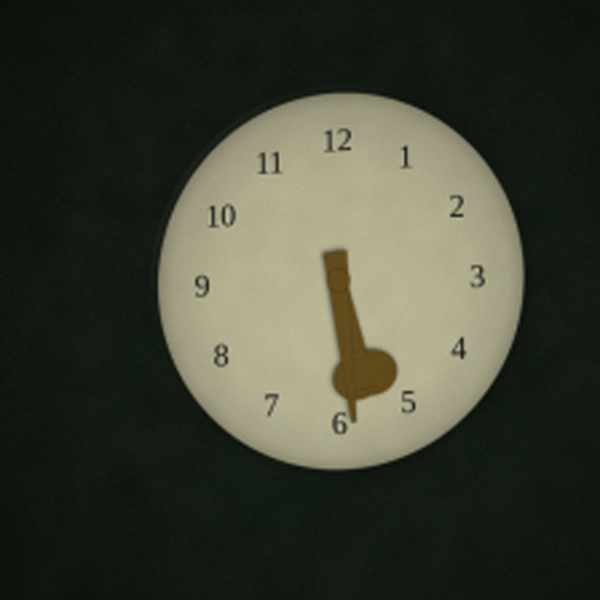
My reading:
5 h 29 min
